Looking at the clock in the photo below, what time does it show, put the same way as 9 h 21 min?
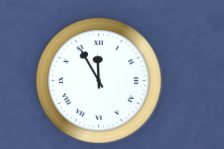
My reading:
11 h 55 min
